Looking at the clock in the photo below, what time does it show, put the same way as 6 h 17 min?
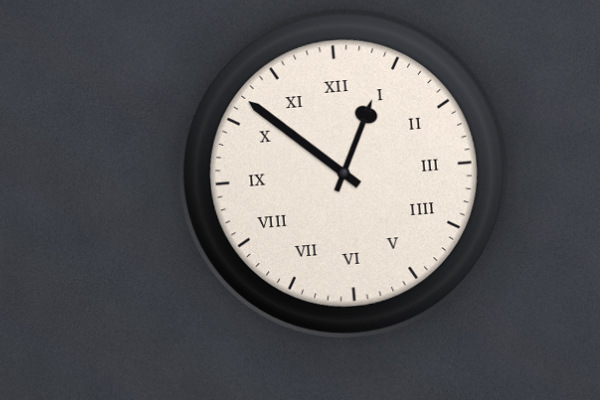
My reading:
12 h 52 min
